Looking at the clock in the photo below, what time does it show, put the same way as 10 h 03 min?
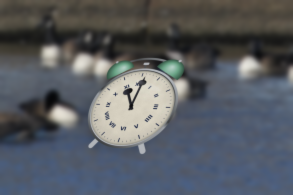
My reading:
11 h 01 min
